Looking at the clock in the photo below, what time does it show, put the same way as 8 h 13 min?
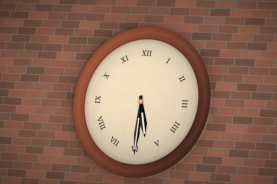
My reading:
5 h 30 min
